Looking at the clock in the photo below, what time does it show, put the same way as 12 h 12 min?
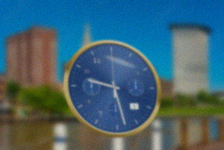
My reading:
9 h 28 min
